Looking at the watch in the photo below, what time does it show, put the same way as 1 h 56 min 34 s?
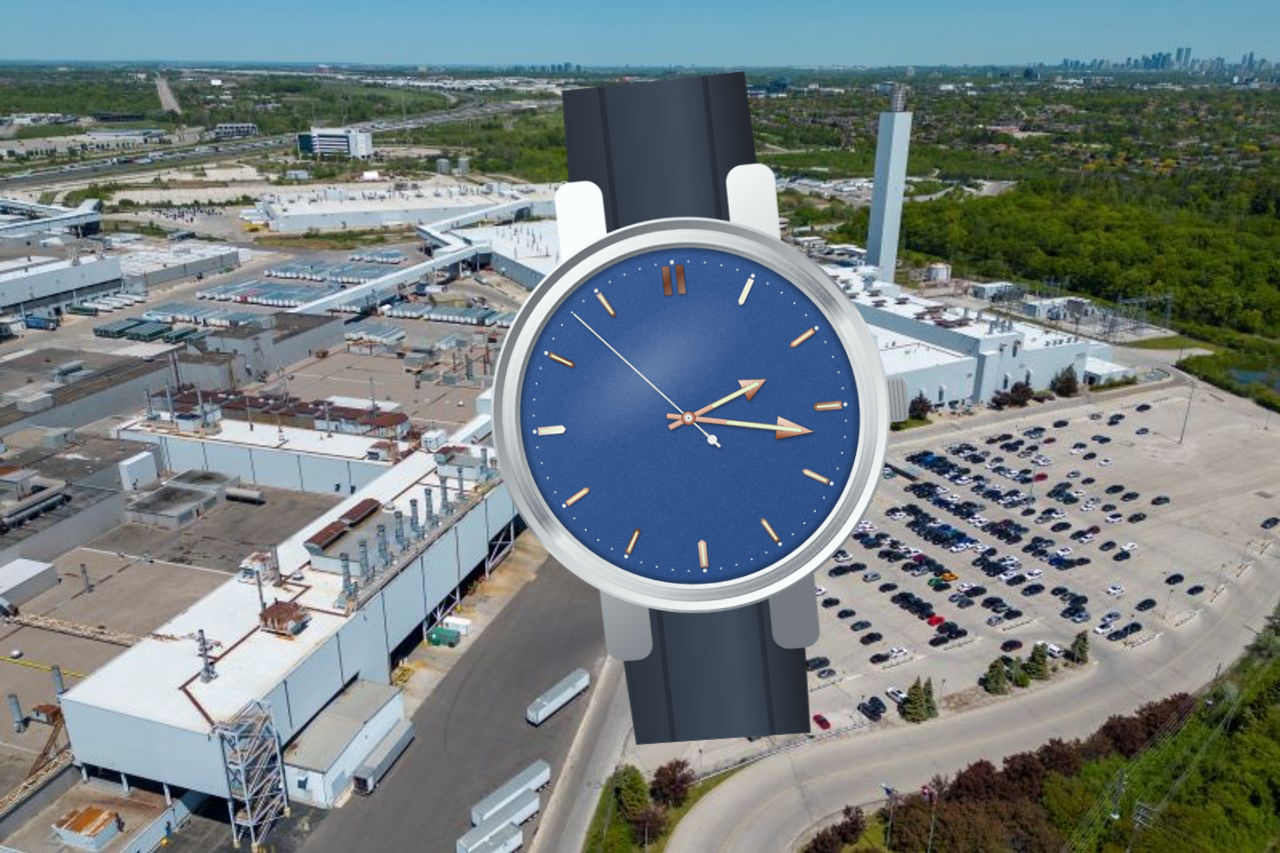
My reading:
2 h 16 min 53 s
